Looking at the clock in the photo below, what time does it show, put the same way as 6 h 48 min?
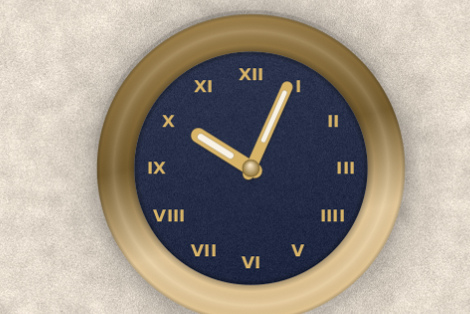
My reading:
10 h 04 min
